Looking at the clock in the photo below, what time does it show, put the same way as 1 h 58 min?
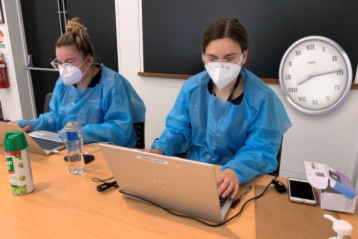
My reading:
8 h 14 min
